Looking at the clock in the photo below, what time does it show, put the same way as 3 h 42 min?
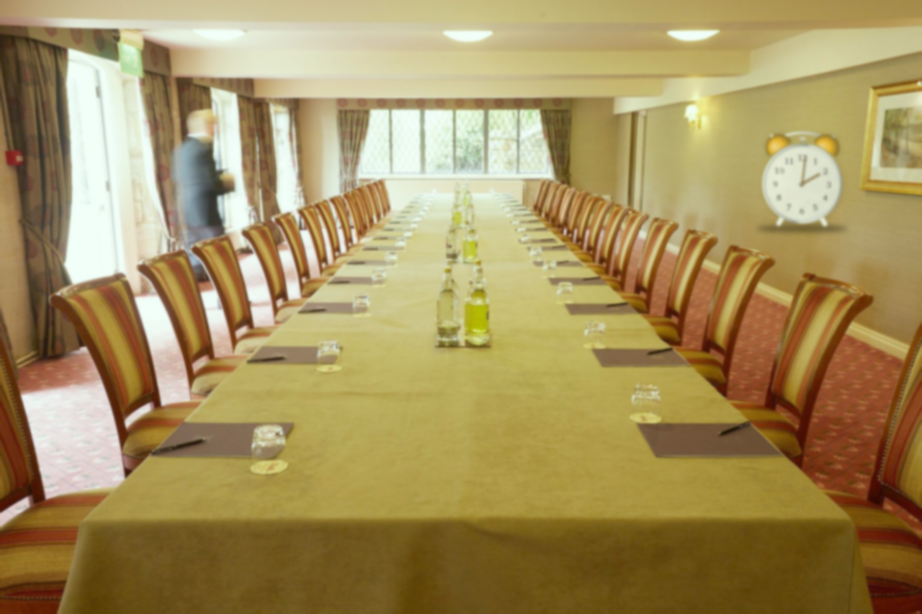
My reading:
2 h 01 min
